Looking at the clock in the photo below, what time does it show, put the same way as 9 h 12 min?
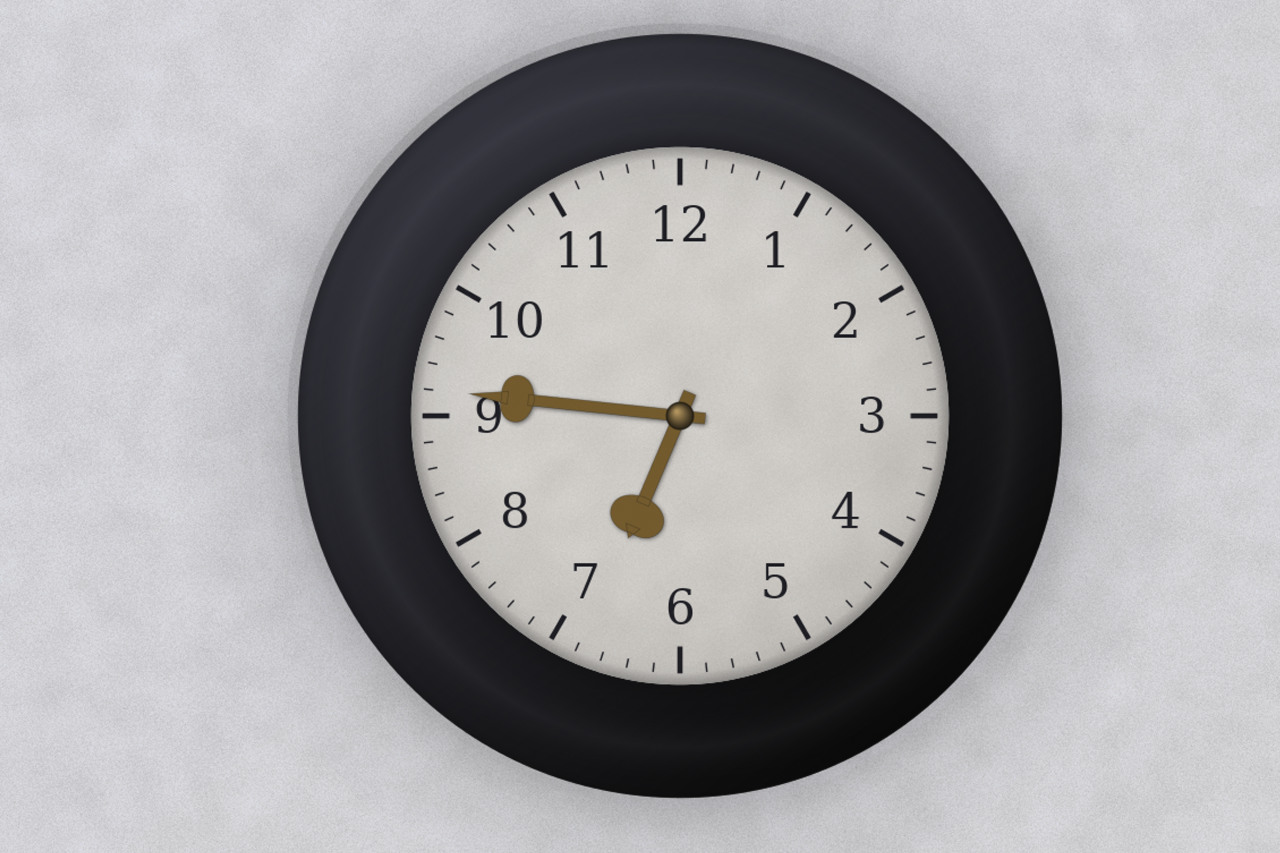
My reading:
6 h 46 min
